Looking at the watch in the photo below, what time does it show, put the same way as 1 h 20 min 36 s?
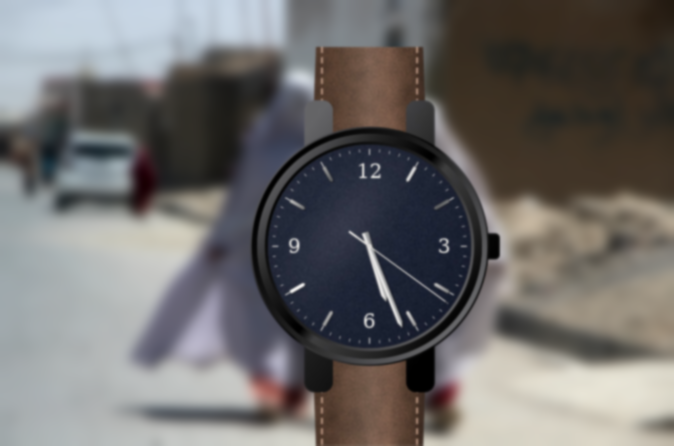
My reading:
5 h 26 min 21 s
